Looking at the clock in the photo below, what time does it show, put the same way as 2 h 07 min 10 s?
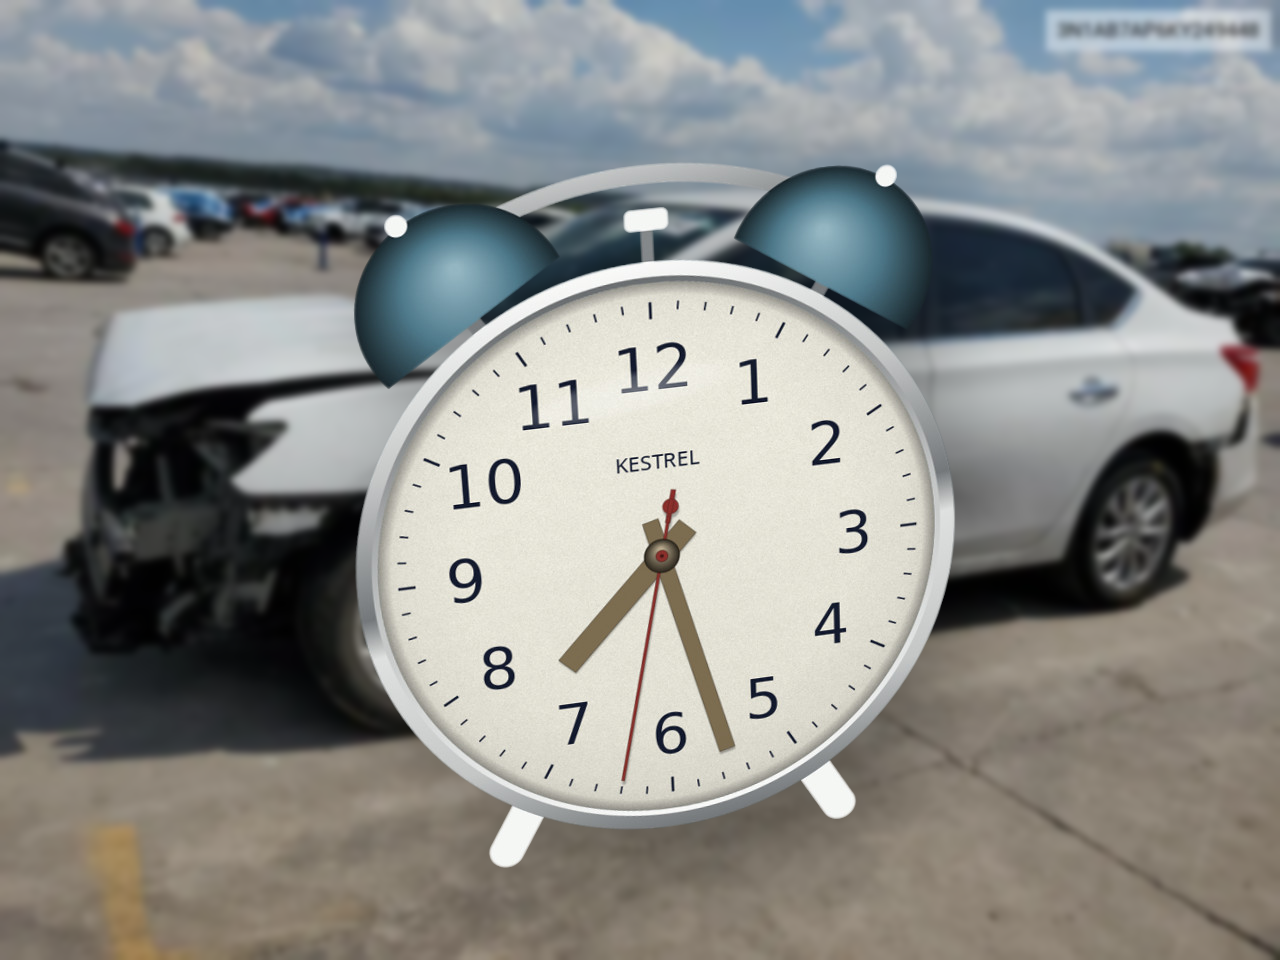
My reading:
7 h 27 min 32 s
